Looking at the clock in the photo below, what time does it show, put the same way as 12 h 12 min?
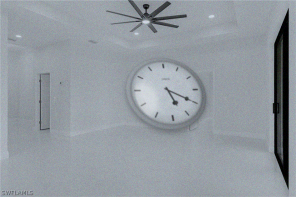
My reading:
5 h 20 min
